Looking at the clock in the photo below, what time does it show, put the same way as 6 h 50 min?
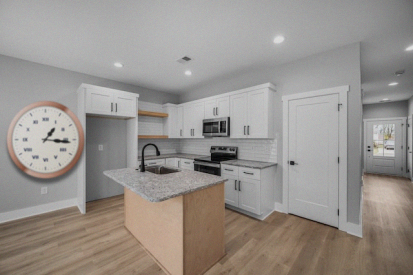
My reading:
1 h 16 min
